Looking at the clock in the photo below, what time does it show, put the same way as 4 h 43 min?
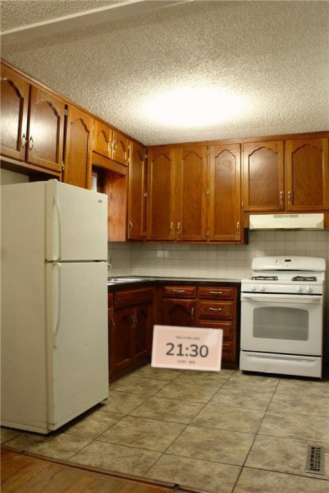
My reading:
21 h 30 min
